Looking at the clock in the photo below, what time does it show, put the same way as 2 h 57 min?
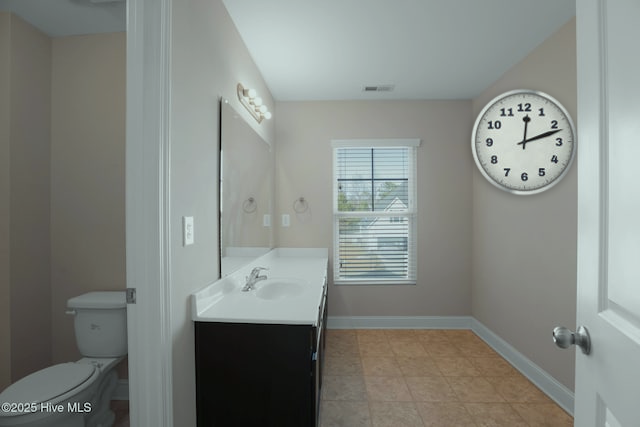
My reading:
12 h 12 min
